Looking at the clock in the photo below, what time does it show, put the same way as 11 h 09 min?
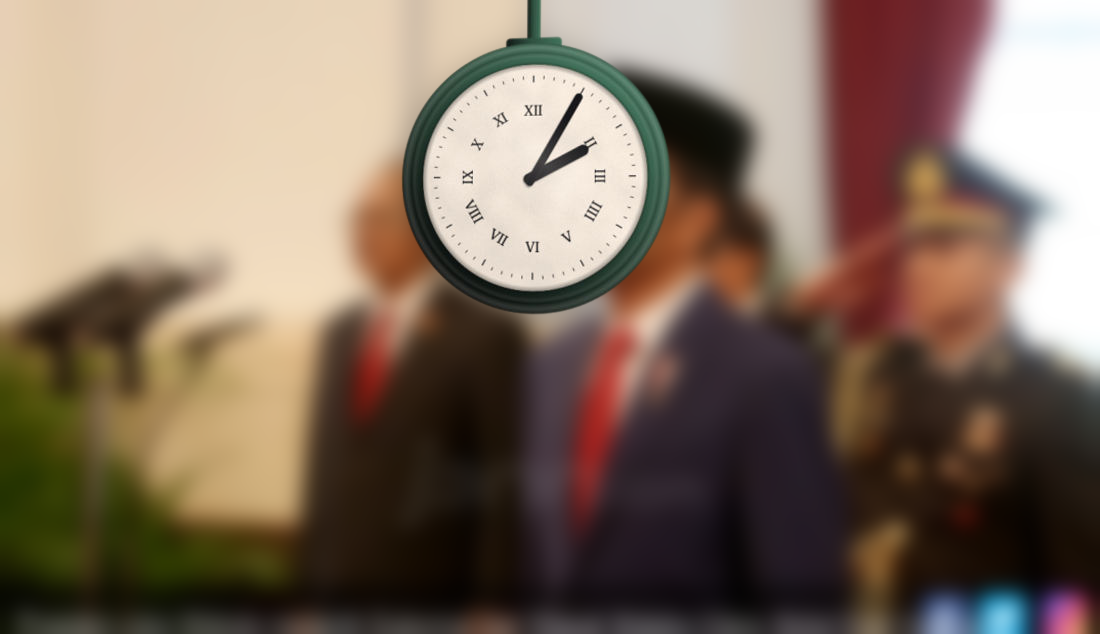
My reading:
2 h 05 min
